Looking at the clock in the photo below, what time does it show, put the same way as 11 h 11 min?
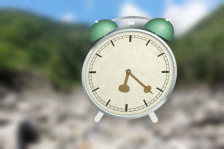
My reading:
6 h 22 min
